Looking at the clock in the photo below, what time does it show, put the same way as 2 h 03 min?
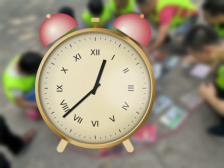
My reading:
12 h 38 min
